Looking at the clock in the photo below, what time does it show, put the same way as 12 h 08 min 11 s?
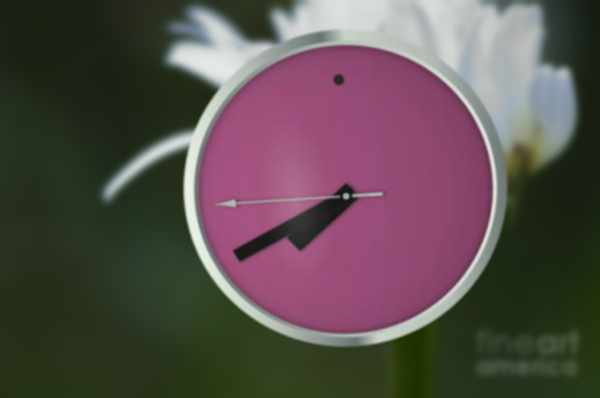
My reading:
7 h 40 min 45 s
